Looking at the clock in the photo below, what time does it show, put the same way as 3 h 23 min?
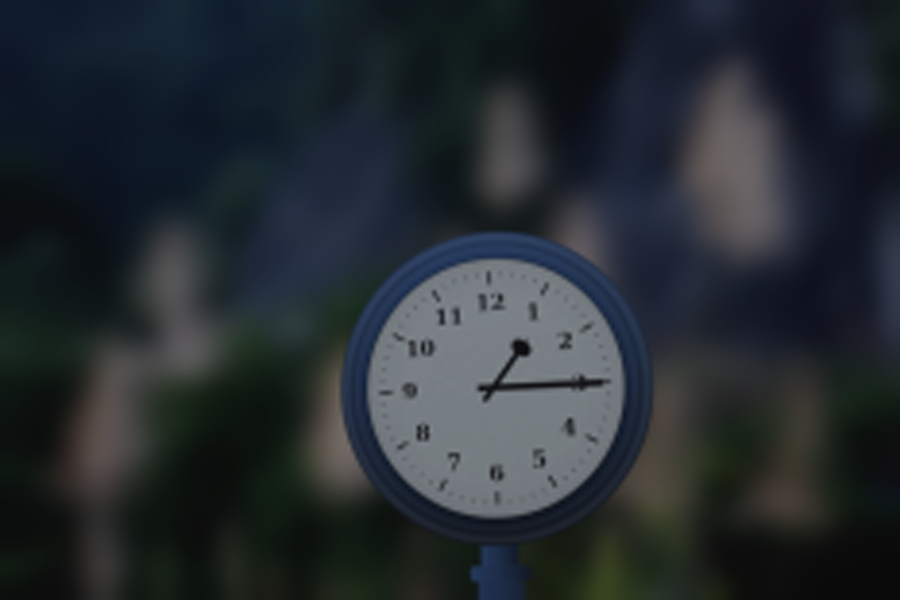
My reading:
1 h 15 min
